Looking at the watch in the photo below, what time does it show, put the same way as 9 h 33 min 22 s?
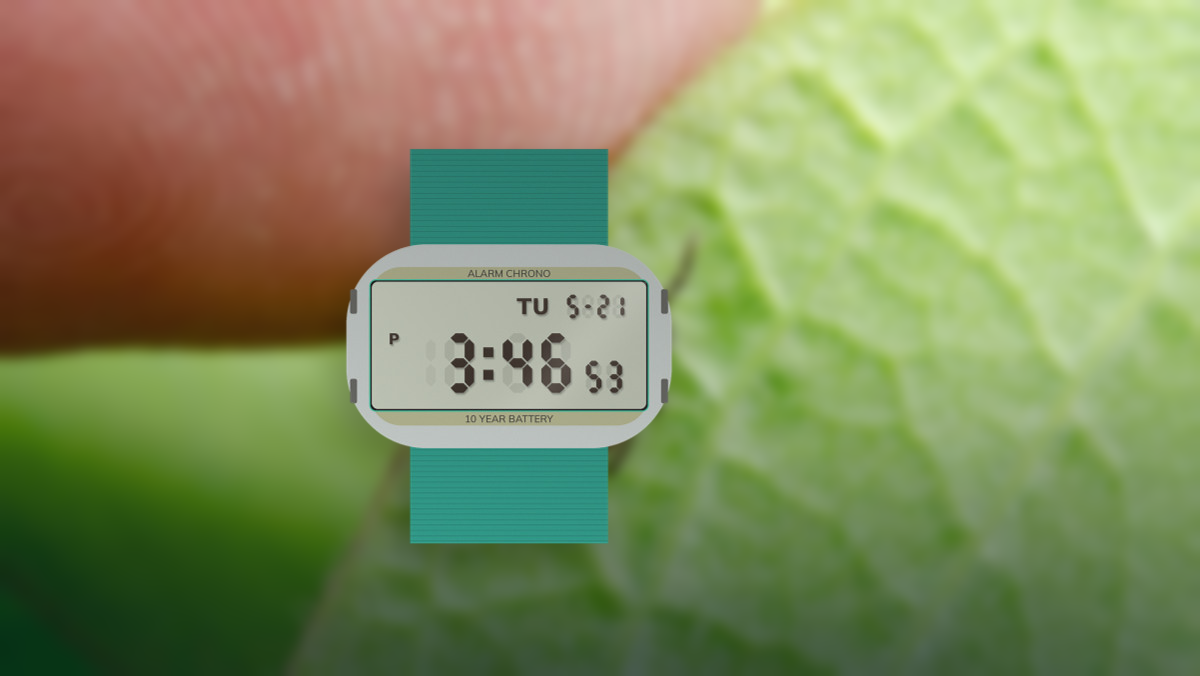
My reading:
3 h 46 min 53 s
